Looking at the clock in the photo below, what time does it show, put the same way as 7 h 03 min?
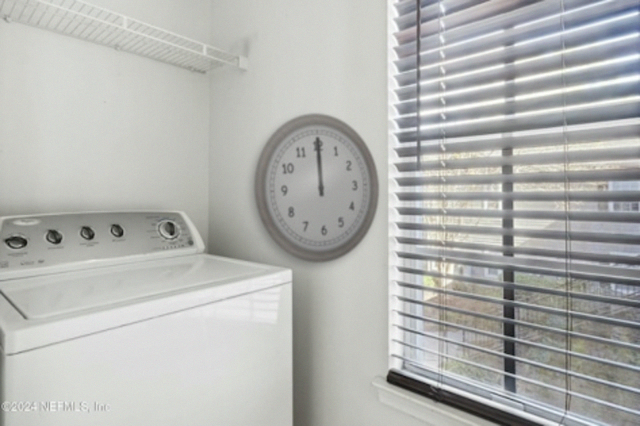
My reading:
12 h 00 min
